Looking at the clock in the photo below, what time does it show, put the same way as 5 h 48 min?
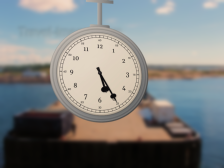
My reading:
5 h 25 min
